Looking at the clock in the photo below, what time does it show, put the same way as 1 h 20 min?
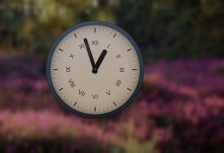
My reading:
12 h 57 min
